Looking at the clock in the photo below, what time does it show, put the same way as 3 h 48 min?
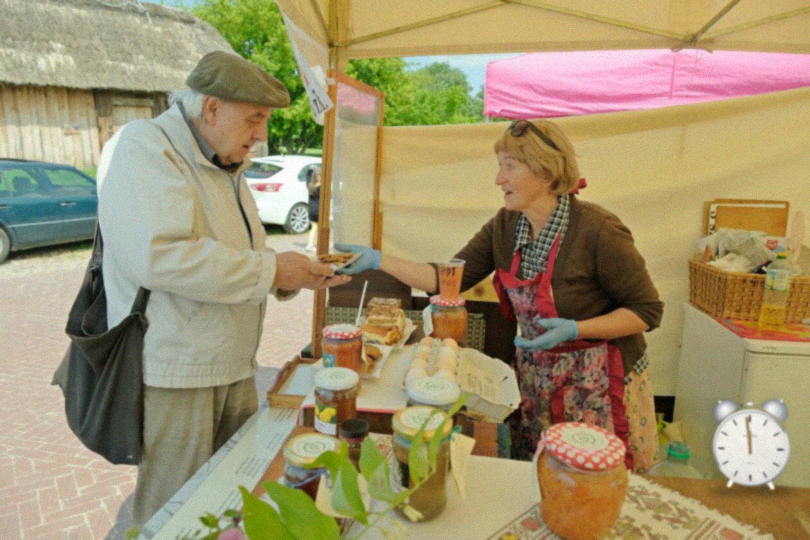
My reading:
11 h 59 min
